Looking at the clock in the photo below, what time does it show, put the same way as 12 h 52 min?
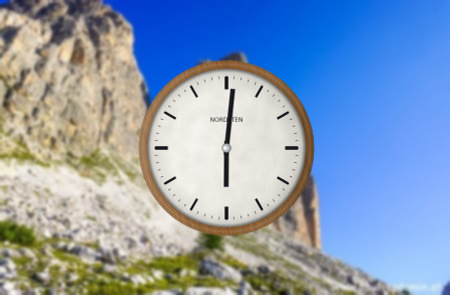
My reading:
6 h 01 min
